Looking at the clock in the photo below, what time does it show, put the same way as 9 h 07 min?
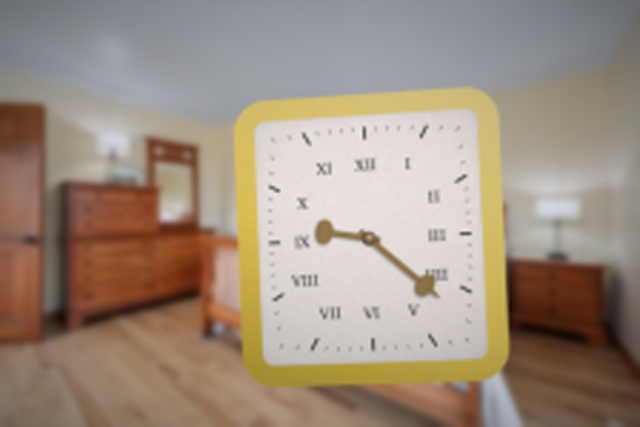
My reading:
9 h 22 min
